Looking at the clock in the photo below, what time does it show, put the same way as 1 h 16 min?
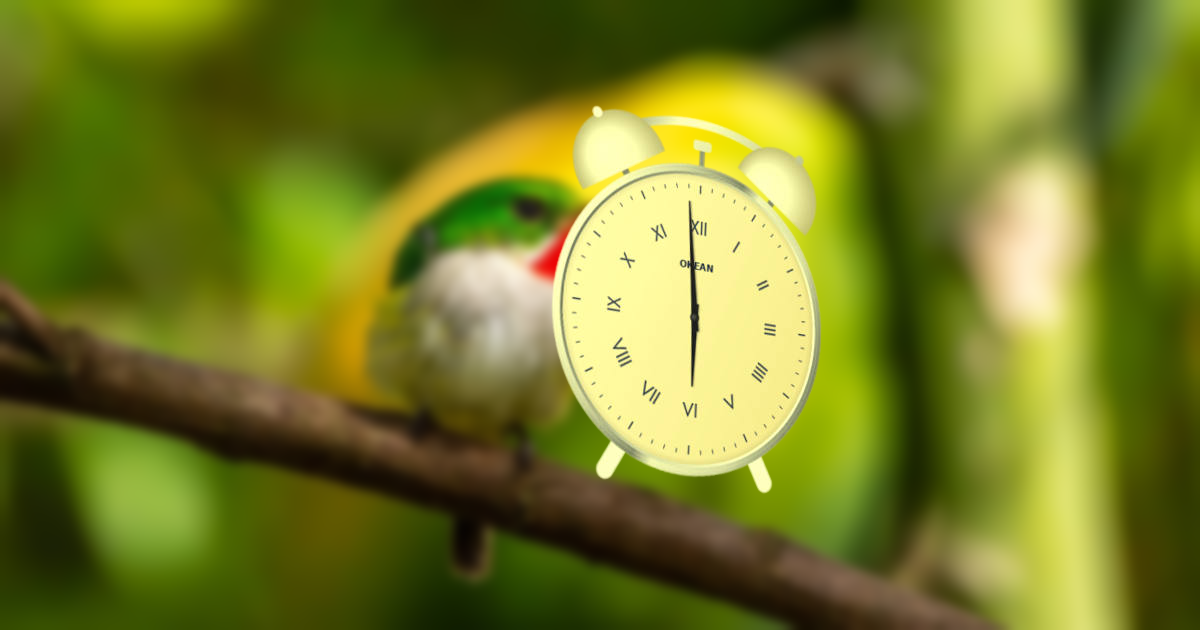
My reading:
5 h 59 min
